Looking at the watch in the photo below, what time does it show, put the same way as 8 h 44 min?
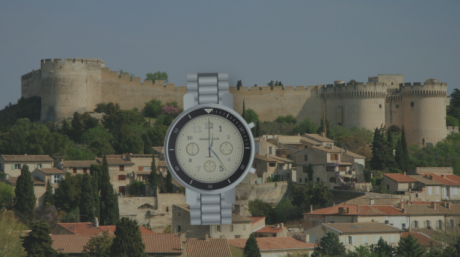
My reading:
12 h 24 min
